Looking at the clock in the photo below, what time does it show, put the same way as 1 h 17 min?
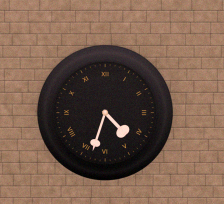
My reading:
4 h 33 min
